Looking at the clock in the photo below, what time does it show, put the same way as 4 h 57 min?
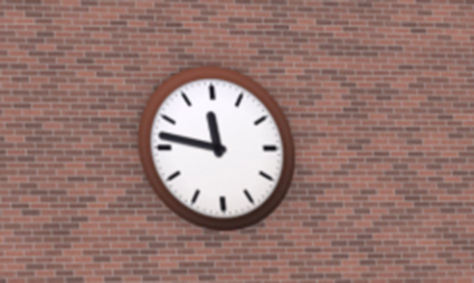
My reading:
11 h 47 min
